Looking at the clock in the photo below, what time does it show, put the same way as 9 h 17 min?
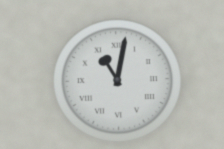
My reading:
11 h 02 min
